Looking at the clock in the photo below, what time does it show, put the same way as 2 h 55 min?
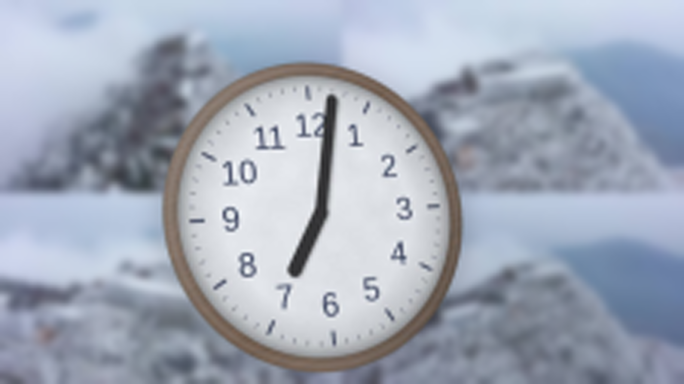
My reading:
7 h 02 min
